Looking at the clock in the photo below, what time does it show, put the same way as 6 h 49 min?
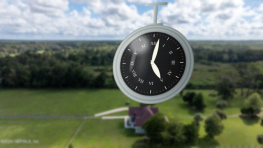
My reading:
5 h 02 min
